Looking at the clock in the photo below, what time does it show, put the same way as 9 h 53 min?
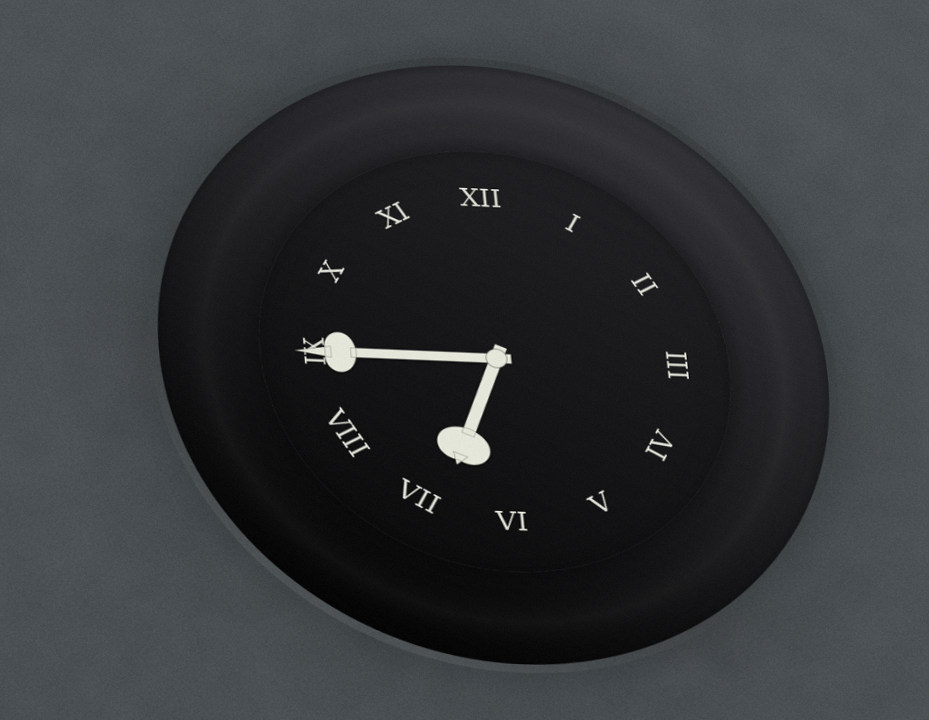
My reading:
6 h 45 min
